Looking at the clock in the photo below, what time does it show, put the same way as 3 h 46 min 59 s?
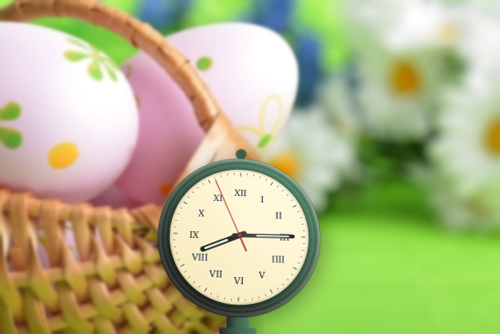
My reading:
8 h 14 min 56 s
